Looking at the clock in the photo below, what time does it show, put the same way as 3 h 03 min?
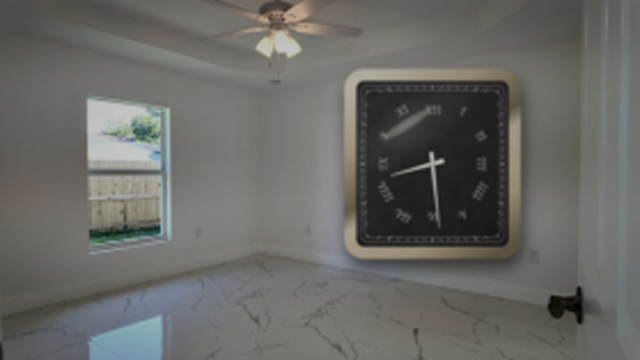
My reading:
8 h 29 min
